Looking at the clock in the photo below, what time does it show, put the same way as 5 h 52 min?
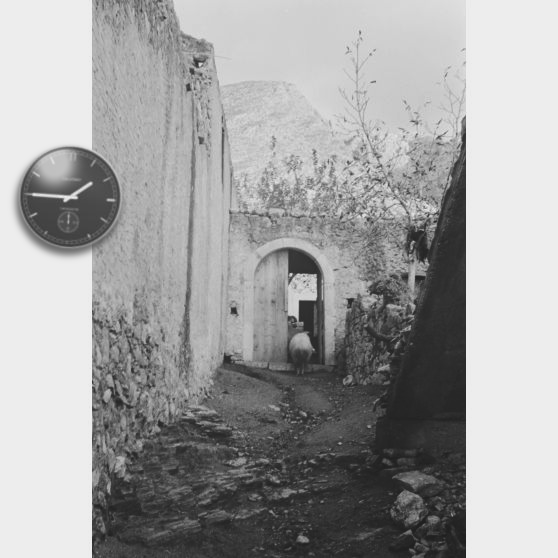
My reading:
1 h 45 min
